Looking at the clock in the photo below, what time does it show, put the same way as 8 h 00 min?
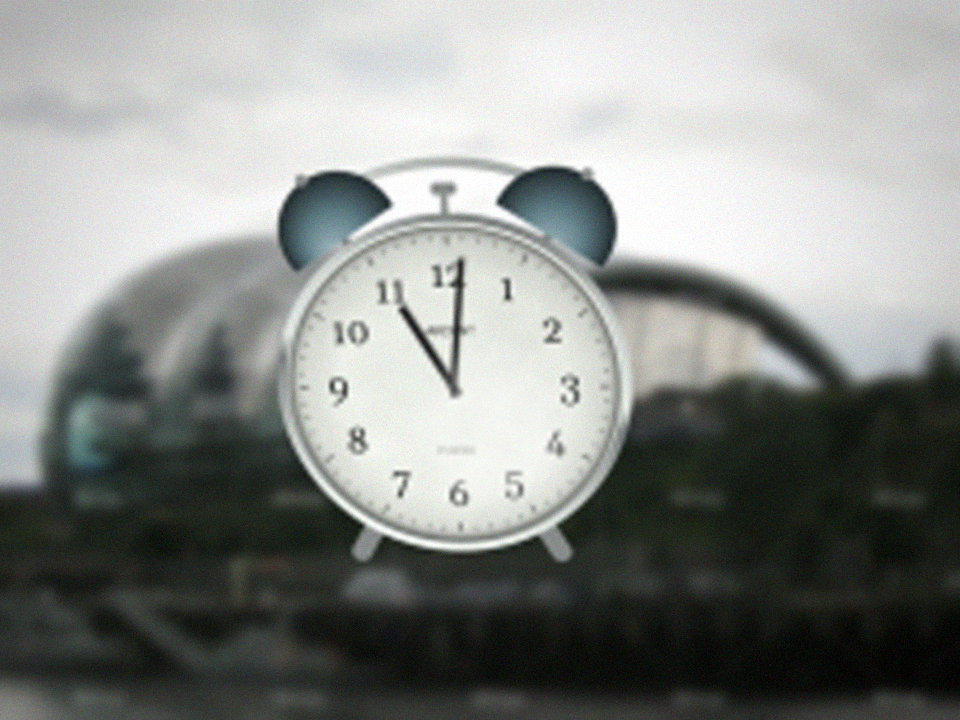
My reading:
11 h 01 min
